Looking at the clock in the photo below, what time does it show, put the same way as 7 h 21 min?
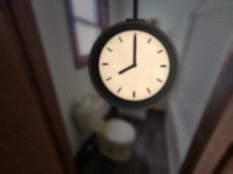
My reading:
8 h 00 min
